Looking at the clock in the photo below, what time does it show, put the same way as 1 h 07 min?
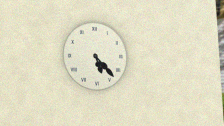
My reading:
5 h 23 min
